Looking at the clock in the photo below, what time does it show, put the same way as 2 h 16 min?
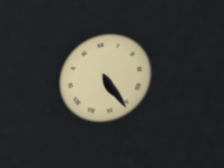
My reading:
5 h 26 min
